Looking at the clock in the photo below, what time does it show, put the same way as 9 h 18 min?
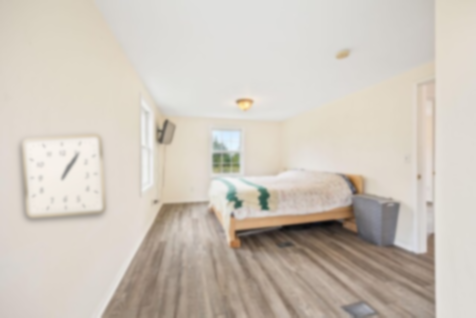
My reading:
1 h 06 min
